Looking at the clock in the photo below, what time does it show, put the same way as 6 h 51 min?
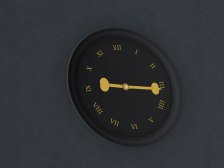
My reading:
9 h 16 min
